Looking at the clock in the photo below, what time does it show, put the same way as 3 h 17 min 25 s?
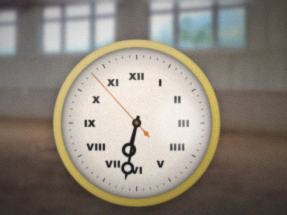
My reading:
6 h 31 min 53 s
